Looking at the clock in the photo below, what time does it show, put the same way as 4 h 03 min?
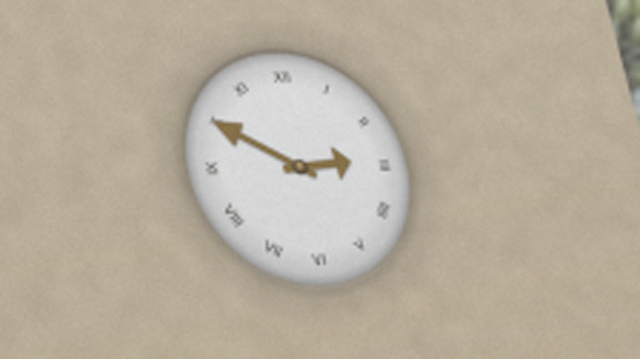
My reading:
2 h 50 min
